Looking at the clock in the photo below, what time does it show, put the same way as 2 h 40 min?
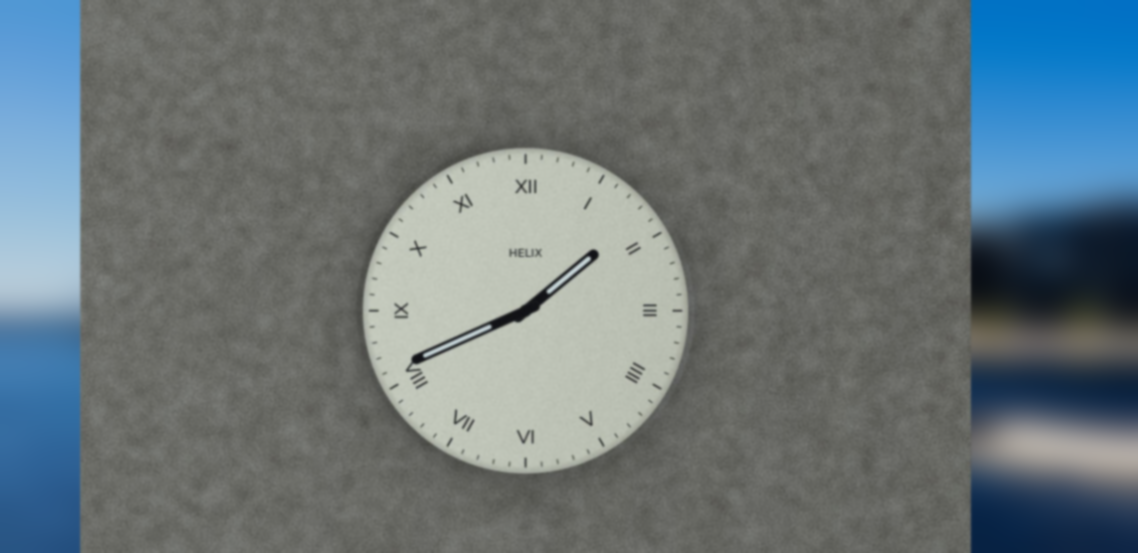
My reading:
1 h 41 min
